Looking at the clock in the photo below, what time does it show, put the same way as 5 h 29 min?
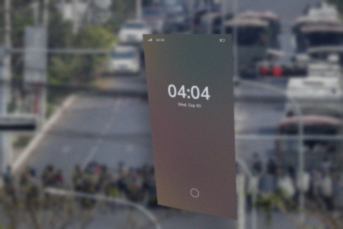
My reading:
4 h 04 min
